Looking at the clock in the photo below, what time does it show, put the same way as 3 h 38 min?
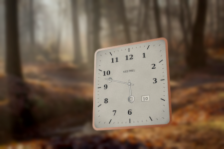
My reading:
5 h 48 min
